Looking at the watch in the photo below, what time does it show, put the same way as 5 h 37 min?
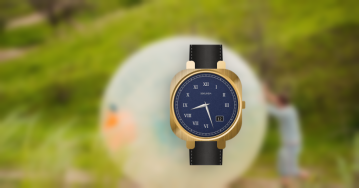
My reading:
8 h 27 min
